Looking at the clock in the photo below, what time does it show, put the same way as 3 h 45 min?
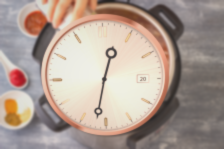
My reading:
12 h 32 min
